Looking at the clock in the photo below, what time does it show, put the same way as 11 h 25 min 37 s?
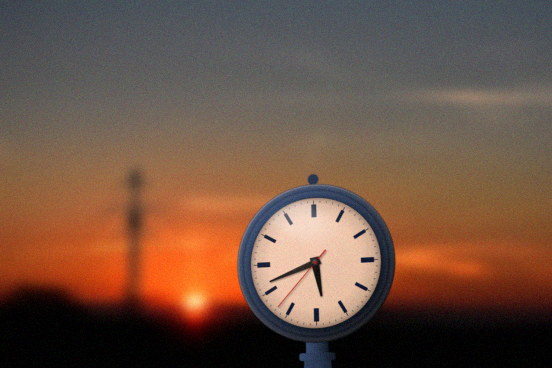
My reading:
5 h 41 min 37 s
